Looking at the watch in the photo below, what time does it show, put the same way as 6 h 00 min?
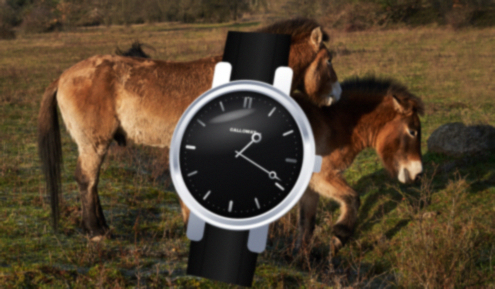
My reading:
1 h 19 min
